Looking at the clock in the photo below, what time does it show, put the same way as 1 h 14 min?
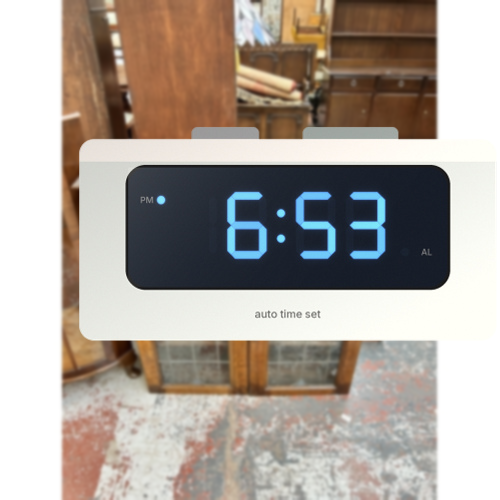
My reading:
6 h 53 min
